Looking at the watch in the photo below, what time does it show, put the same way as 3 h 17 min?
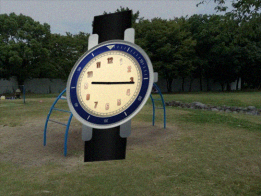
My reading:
9 h 16 min
